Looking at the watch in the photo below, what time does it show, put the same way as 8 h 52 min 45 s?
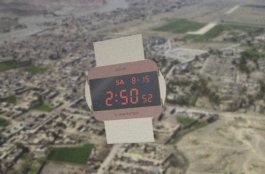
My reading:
2 h 50 min 52 s
